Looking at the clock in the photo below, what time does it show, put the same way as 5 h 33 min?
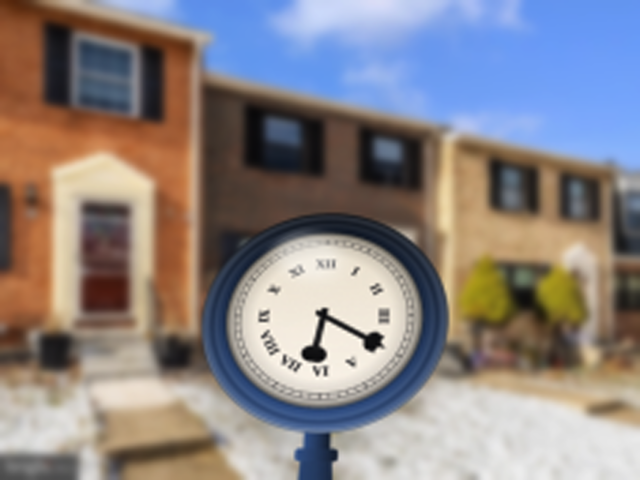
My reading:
6 h 20 min
